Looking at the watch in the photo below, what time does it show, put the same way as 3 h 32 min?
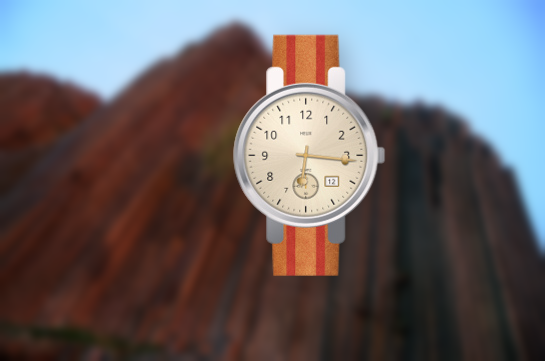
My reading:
6 h 16 min
